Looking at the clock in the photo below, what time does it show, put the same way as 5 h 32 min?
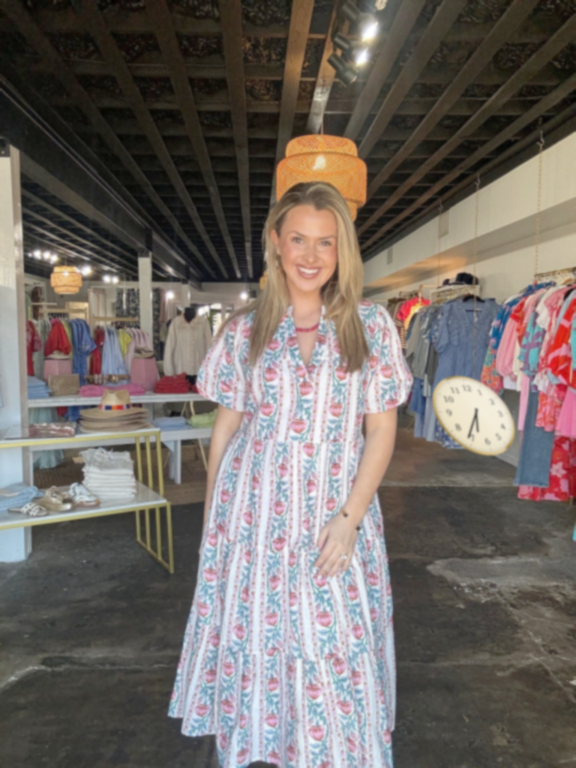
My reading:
6 h 36 min
